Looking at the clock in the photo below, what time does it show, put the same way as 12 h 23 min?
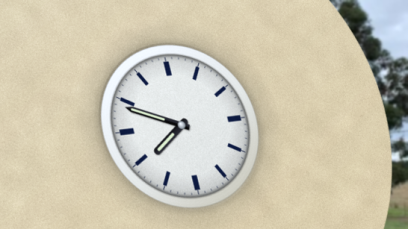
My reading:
7 h 49 min
